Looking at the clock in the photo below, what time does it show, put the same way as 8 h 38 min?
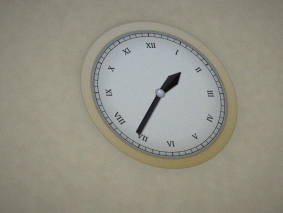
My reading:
1 h 36 min
